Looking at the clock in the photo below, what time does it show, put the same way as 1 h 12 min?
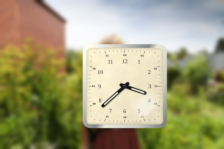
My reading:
3 h 38 min
